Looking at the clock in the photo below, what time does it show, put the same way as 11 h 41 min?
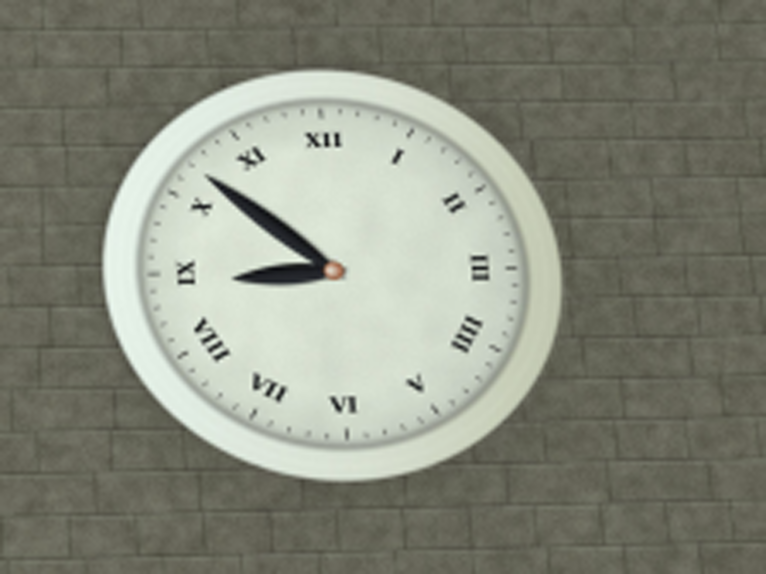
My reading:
8 h 52 min
